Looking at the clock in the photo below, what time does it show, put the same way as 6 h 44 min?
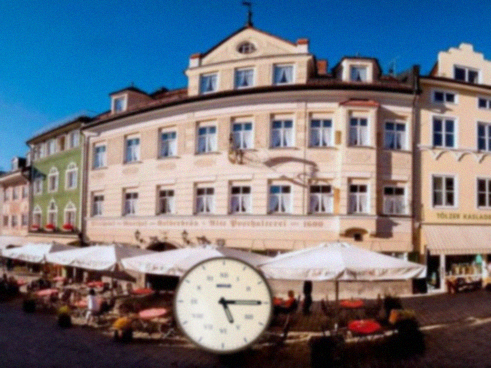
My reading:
5 h 15 min
